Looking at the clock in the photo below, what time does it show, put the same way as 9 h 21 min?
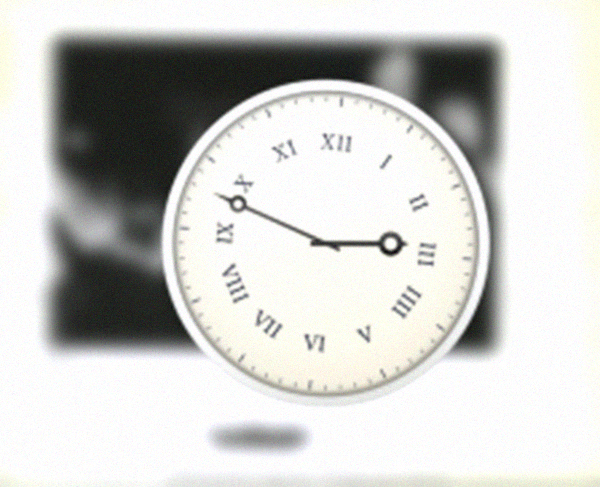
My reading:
2 h 48 min
